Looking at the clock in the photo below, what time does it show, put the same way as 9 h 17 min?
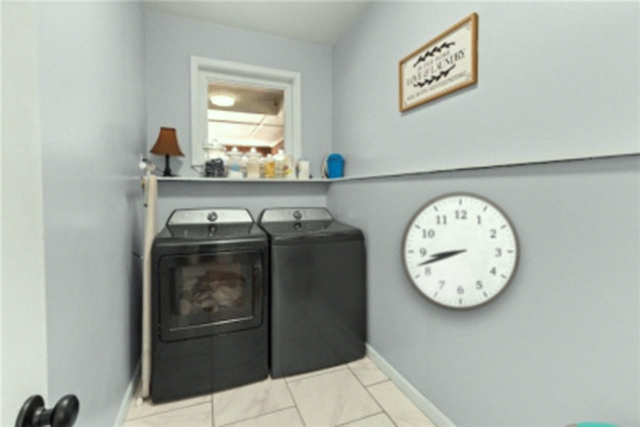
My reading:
8 h 42 min
